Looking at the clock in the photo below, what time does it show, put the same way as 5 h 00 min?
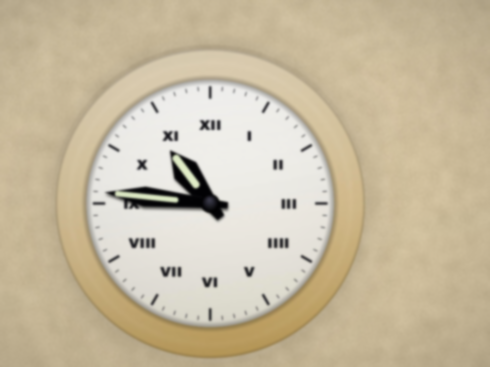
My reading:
10 h 46 min
